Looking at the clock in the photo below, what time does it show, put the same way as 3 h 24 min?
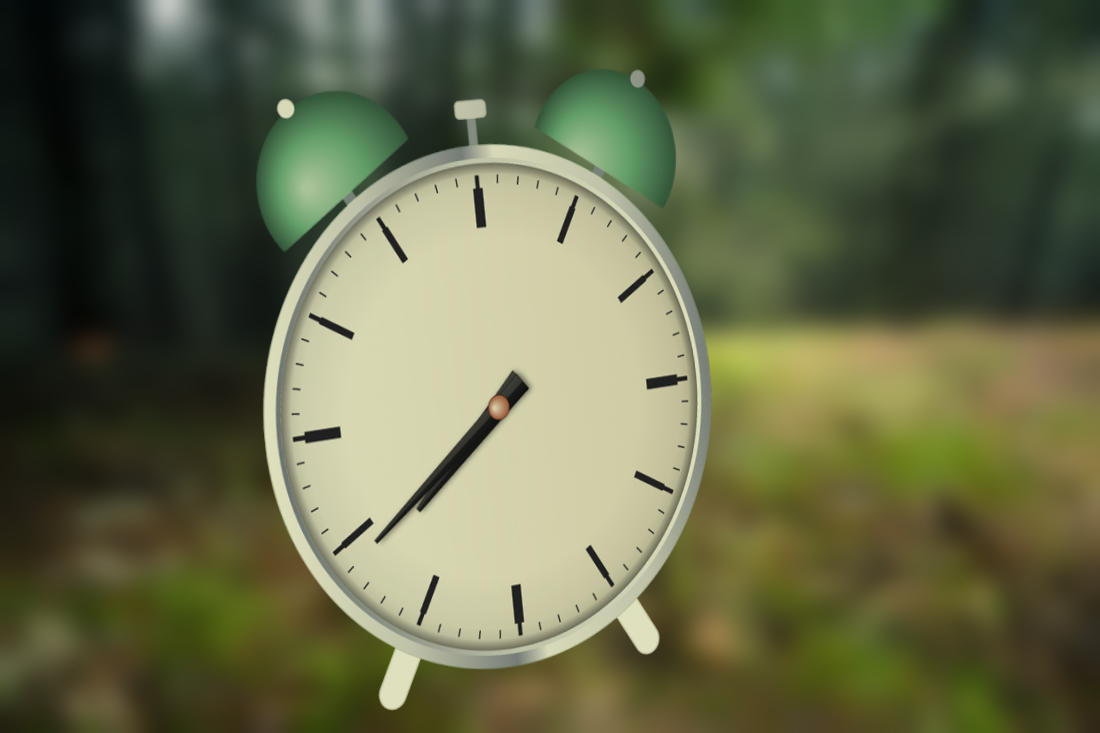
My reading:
7 h 39 min
